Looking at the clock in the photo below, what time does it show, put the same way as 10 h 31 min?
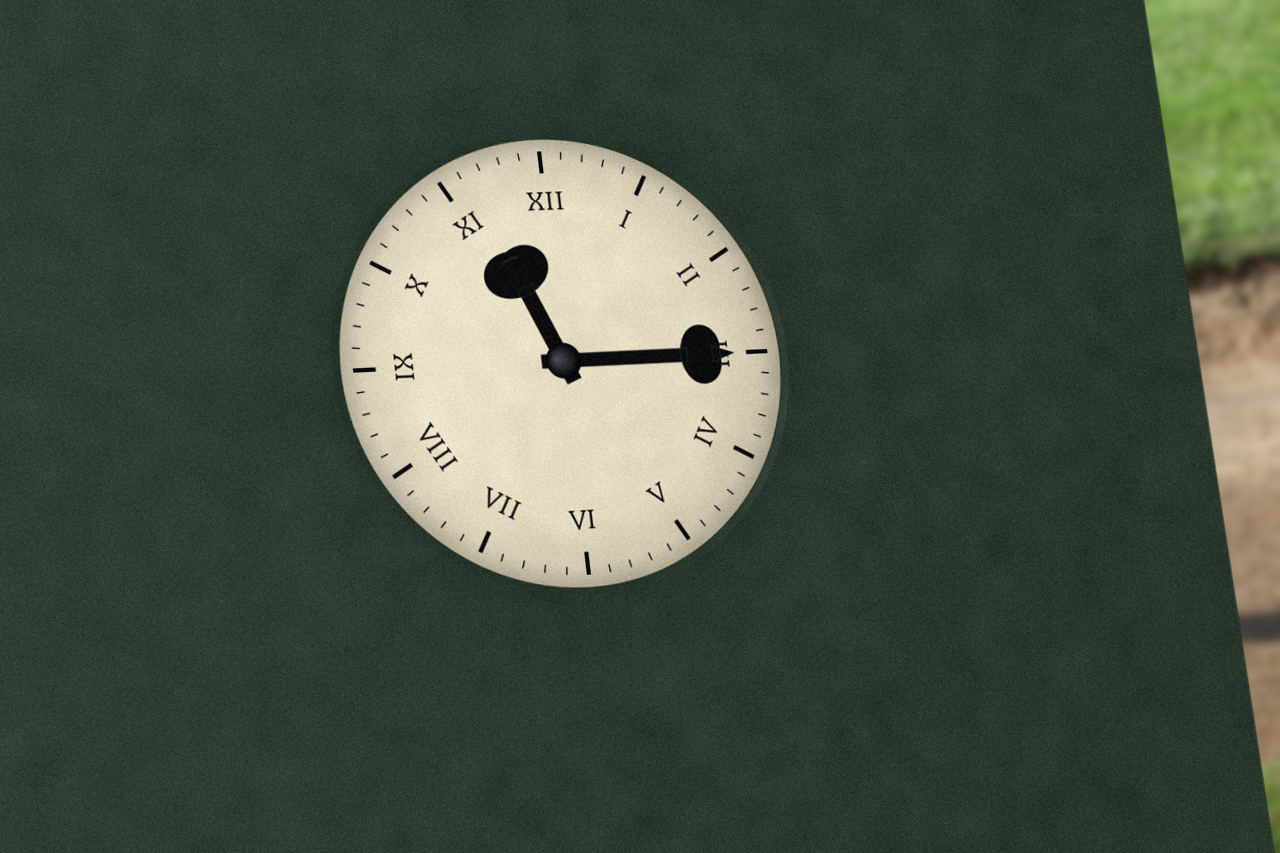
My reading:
11 h 15 min
